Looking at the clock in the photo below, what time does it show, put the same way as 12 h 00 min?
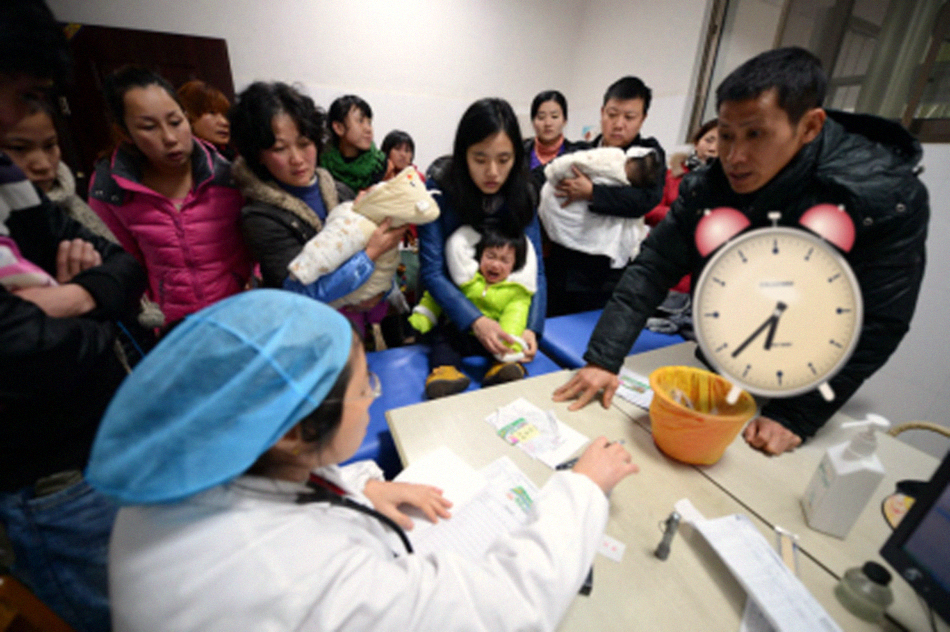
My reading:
6 h 38 min
